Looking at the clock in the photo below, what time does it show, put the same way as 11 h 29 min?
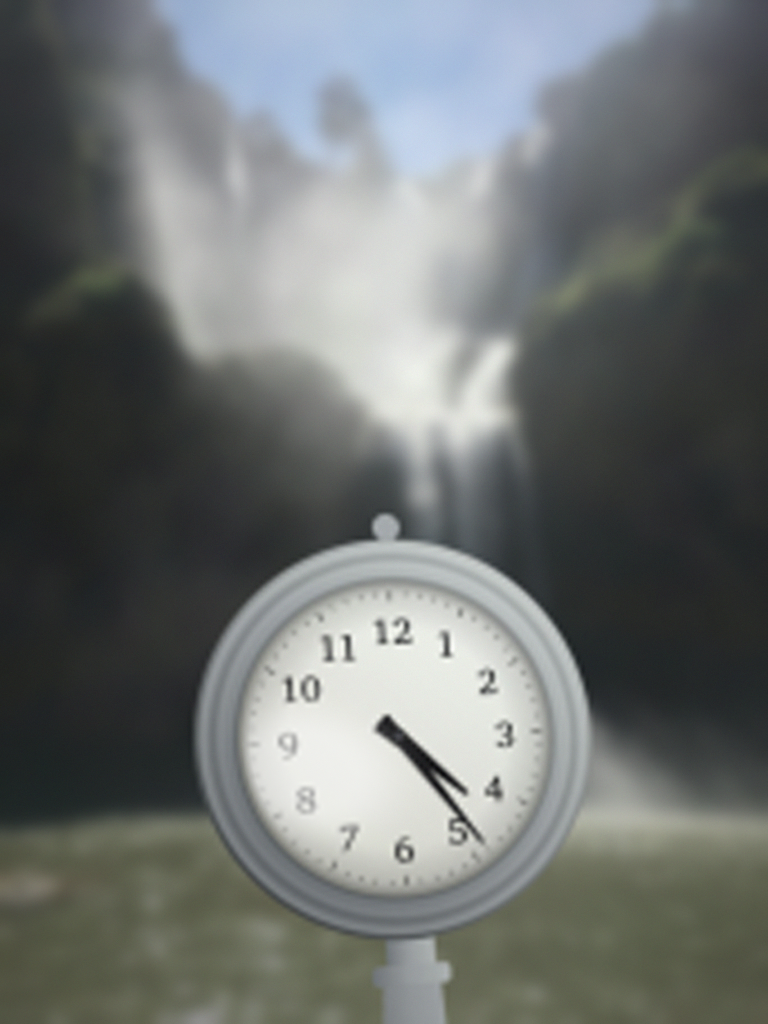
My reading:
4 h 24 min
